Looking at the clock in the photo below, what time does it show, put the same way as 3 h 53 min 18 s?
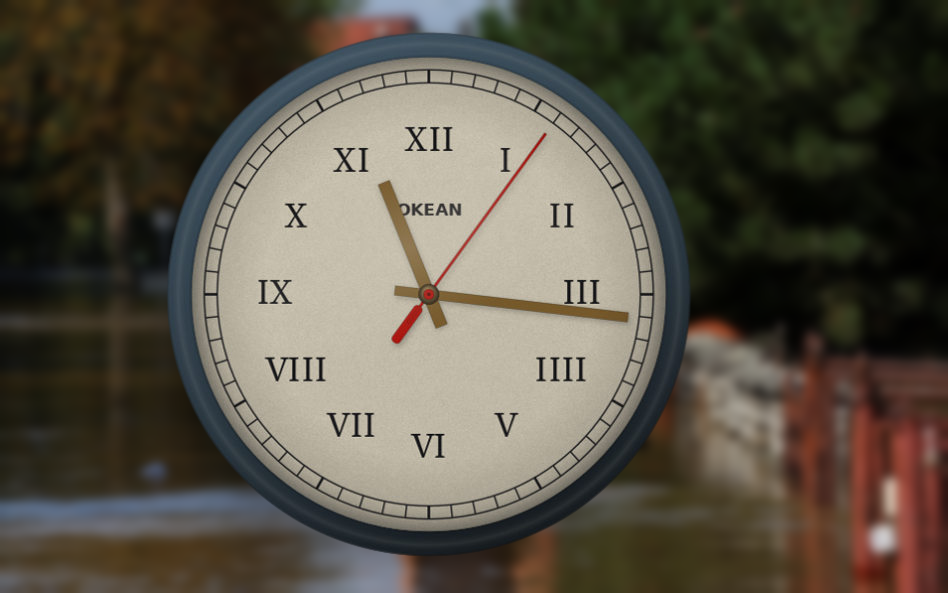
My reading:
11 h 16 min 06 s
